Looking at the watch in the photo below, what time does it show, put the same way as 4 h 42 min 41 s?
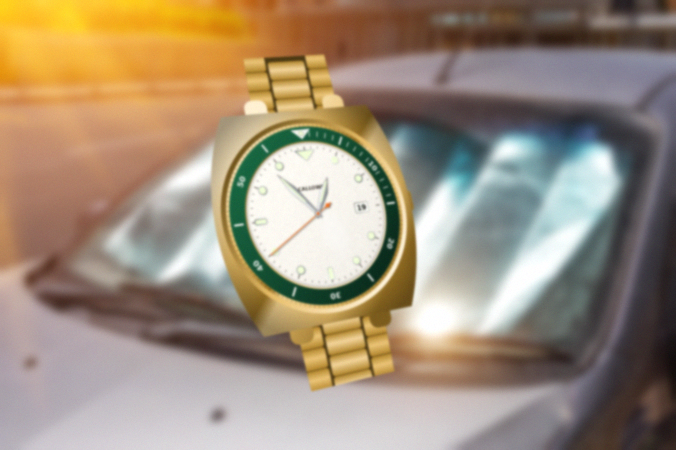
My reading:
12 h 53 min 40 s
